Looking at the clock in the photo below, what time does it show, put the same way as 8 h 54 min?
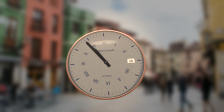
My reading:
10 h 54 min
